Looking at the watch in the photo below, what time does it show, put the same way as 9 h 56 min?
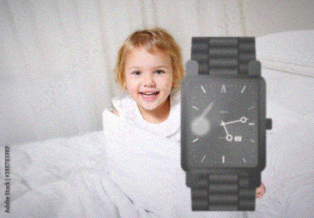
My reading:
5 h 13 min
